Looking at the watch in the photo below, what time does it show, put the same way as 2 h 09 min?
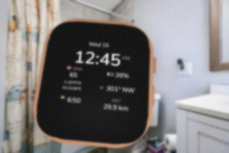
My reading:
12 h 45 min
